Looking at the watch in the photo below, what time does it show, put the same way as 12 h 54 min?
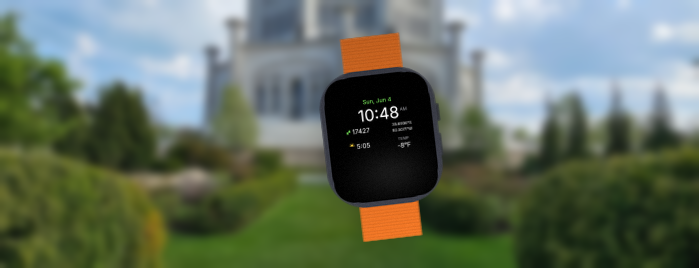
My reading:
10 h 48 min
